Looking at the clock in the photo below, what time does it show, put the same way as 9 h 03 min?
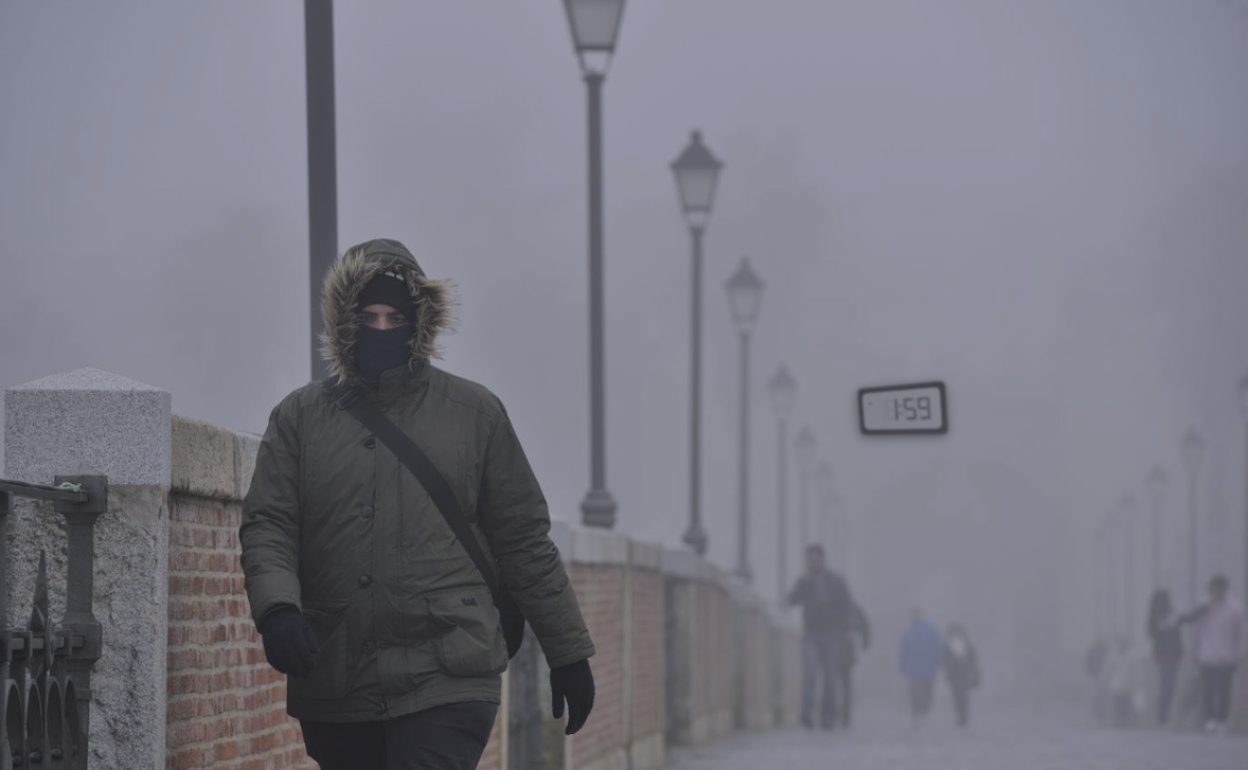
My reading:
1 h 59 min
